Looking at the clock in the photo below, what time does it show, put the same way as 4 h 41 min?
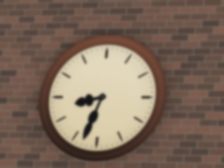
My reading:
8 h 33 min
